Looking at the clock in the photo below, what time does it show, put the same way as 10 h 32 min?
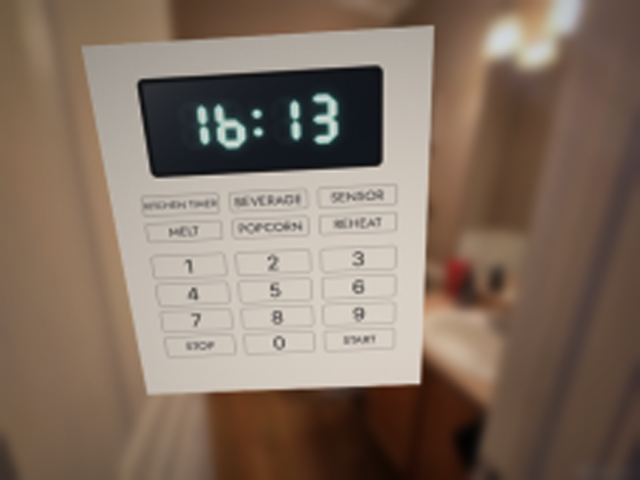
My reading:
16 h 13 min
